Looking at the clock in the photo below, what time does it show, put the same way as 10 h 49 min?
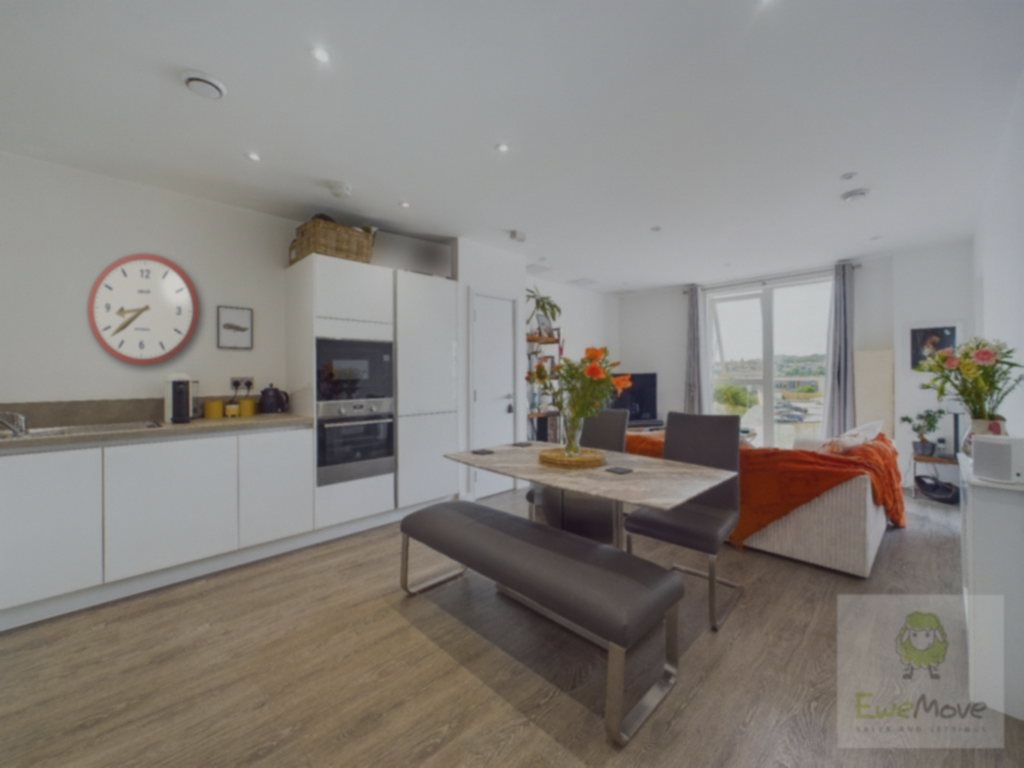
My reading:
8 h 38 min
